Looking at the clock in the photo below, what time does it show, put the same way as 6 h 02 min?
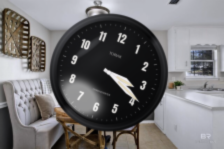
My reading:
3 h 19 min
